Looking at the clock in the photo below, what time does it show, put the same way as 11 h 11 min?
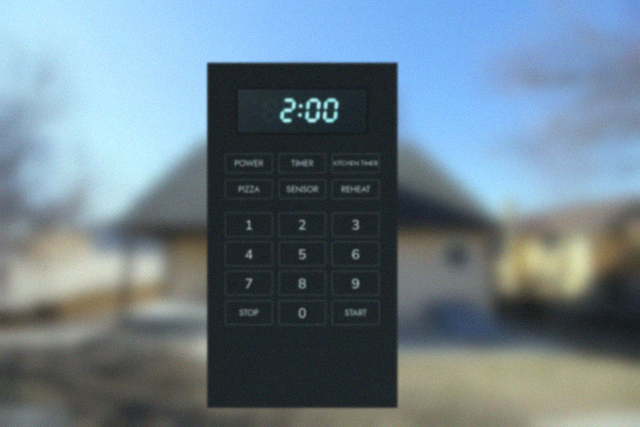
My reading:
2 h 00 min
